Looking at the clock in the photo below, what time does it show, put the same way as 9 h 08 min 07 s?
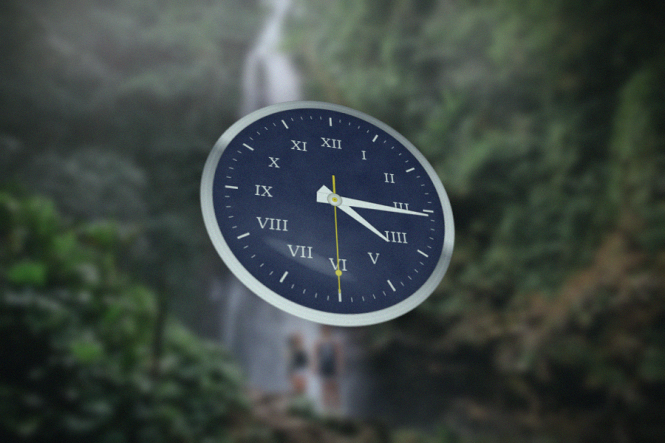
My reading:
4 h 15 min 30 s
